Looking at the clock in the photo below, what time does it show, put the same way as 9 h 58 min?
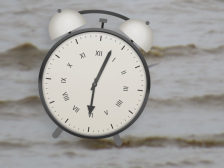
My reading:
6 h 03 min
